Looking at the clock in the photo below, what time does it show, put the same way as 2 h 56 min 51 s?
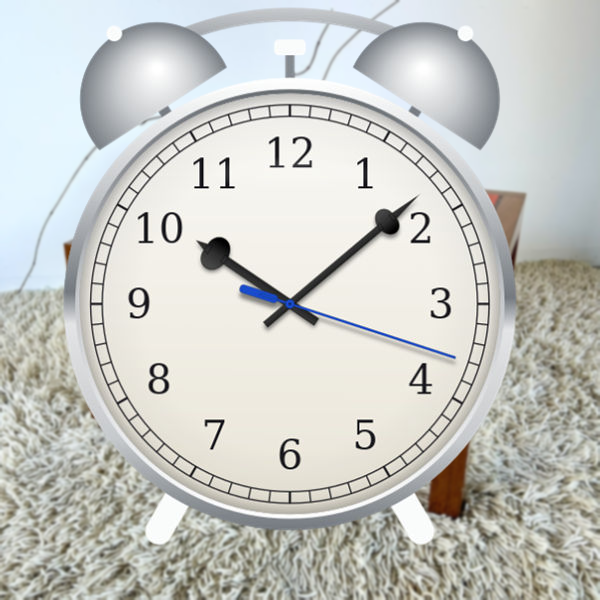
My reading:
10 h 08 min 18 s
